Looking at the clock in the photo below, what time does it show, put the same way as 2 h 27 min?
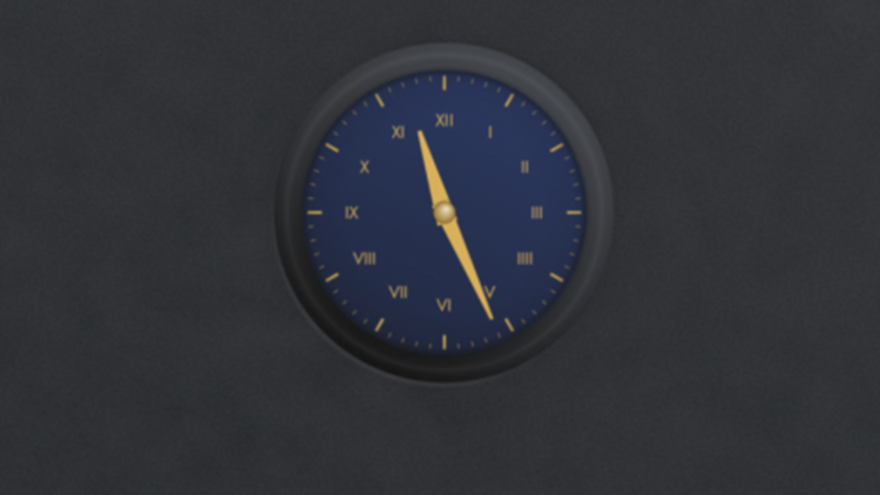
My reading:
11 h 26 min
